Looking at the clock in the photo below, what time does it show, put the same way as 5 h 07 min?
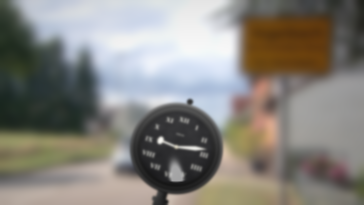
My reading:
9 h 13 min
